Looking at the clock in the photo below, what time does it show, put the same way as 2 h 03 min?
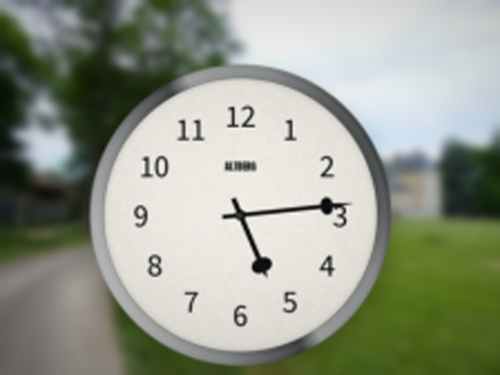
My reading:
5 h 14 min
